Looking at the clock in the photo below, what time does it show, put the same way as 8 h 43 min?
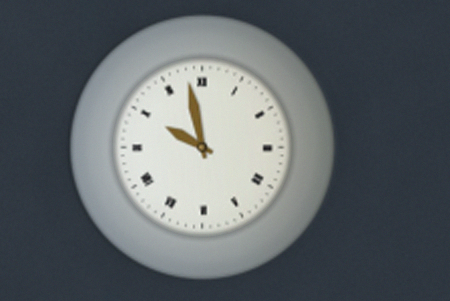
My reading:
9 h 58 min
